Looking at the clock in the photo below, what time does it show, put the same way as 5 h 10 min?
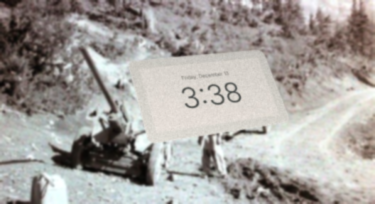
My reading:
3 h 38 min
